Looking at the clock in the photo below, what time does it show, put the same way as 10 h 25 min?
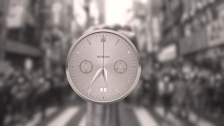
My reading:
5 h 36 min
